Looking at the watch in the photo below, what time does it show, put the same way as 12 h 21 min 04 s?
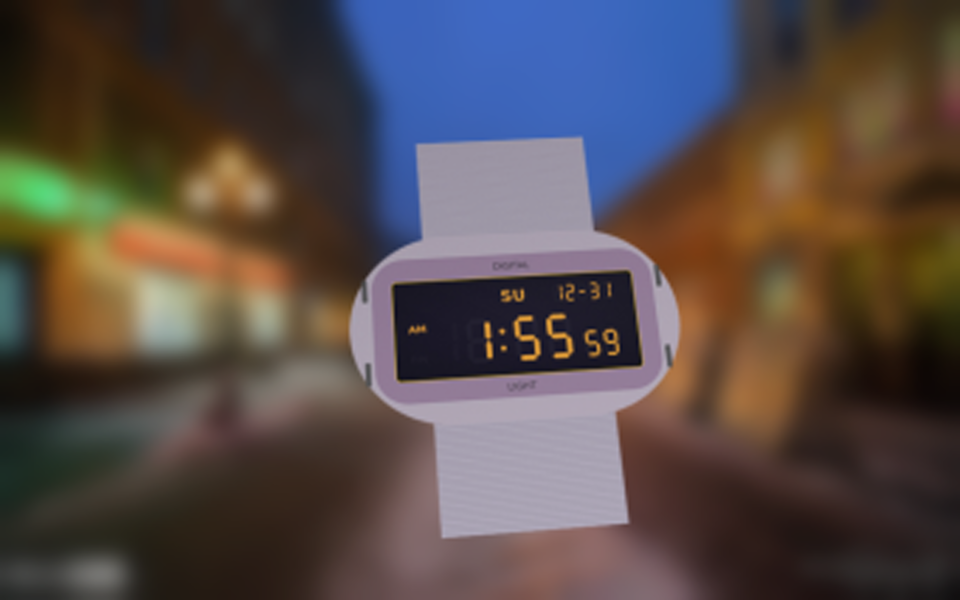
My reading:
1 h 55 min 59 s
